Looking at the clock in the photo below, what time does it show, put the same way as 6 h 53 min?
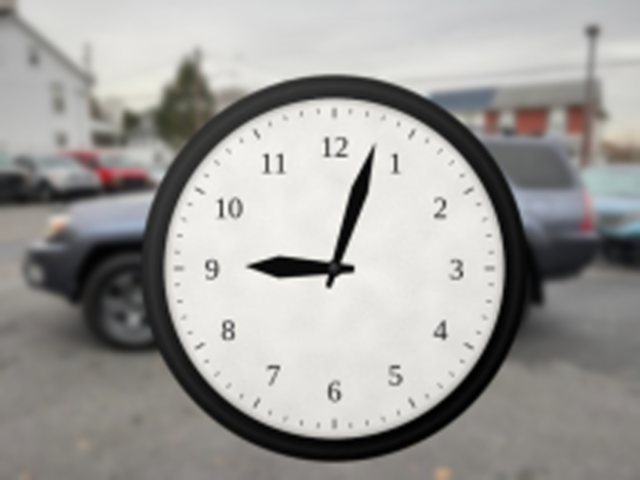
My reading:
9 h 03 min
